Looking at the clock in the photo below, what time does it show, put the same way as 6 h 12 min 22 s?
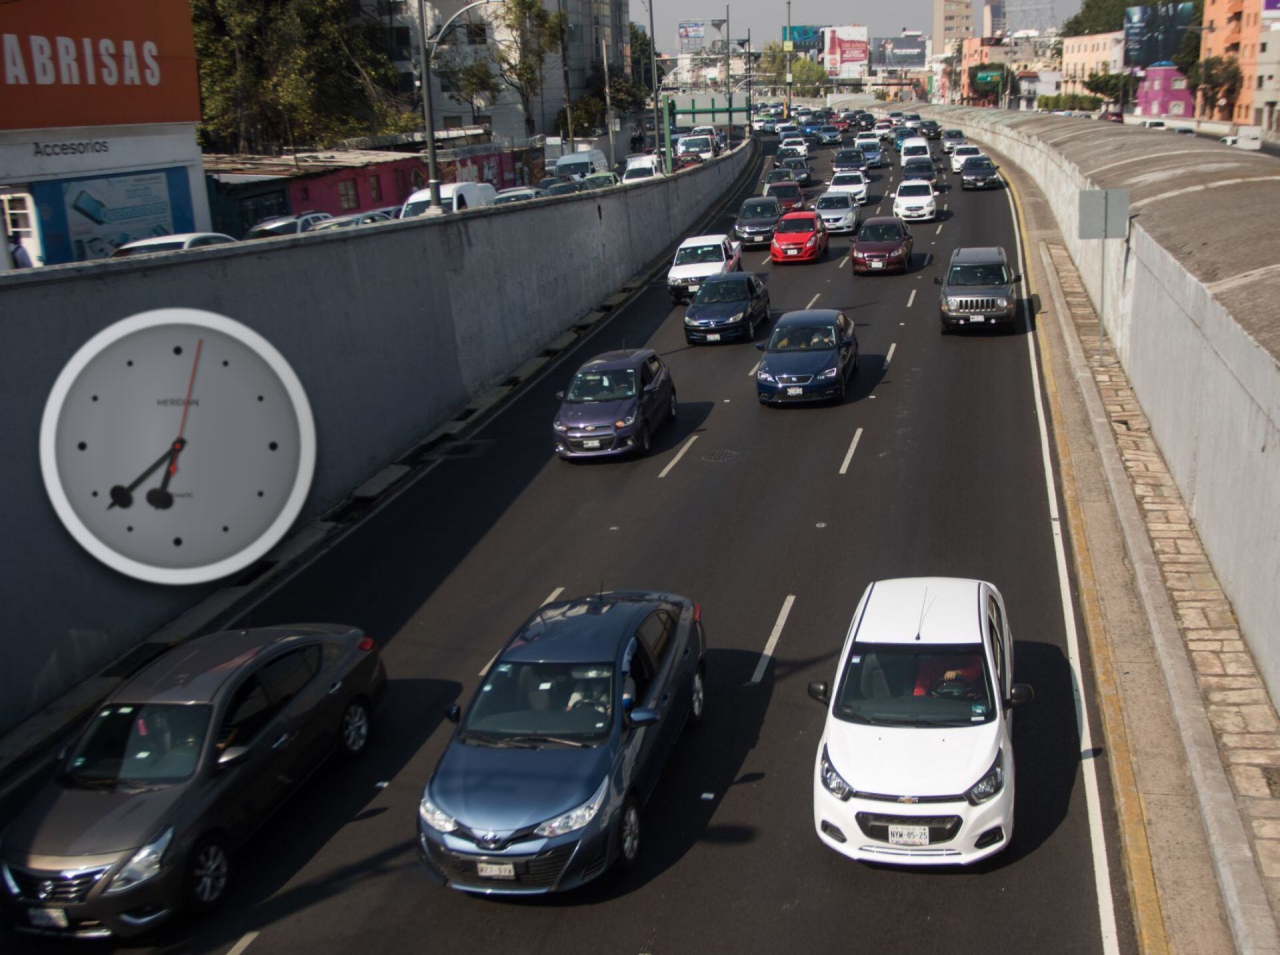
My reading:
6 h 38 min 02 s
